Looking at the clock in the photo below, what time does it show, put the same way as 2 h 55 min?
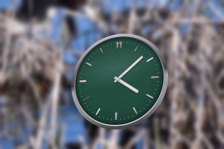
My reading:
4 h 08 min
